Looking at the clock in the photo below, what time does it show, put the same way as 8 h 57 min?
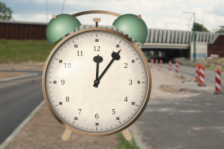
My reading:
12 h 06 min
